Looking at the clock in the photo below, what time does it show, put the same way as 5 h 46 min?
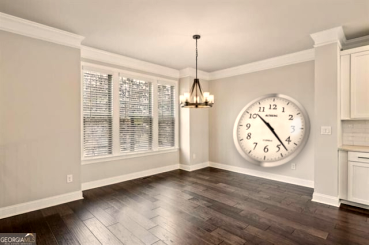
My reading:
10 h 23 min
